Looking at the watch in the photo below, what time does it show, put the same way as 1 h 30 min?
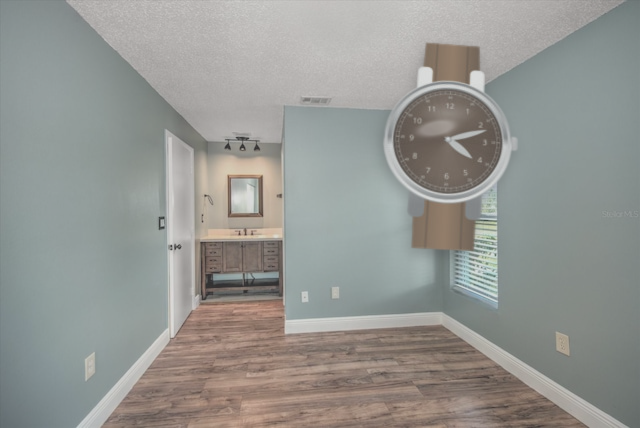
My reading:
4 h 12 min
